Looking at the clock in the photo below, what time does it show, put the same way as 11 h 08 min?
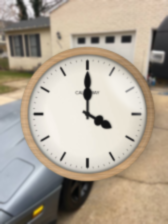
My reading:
4 h 00 min
